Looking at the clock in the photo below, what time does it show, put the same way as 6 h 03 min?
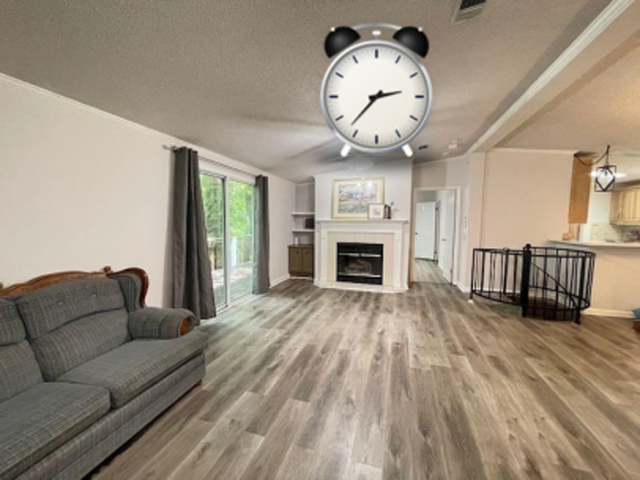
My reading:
2 h 37 min
